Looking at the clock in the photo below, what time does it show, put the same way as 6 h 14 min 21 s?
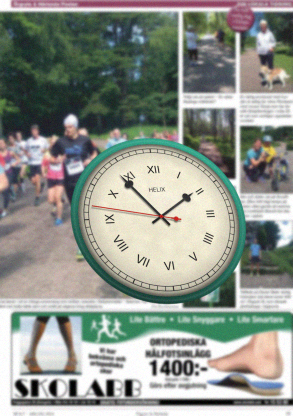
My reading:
1 h 53 min 47 s
